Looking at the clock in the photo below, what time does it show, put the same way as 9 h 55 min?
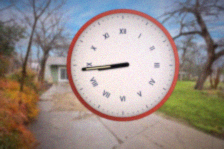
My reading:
8 h 44 min
